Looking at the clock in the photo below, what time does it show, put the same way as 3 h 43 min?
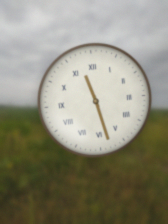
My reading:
11 h 28 min
